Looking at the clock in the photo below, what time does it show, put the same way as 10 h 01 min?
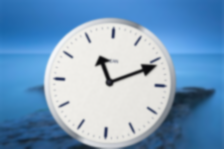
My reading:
11 h 11 min
